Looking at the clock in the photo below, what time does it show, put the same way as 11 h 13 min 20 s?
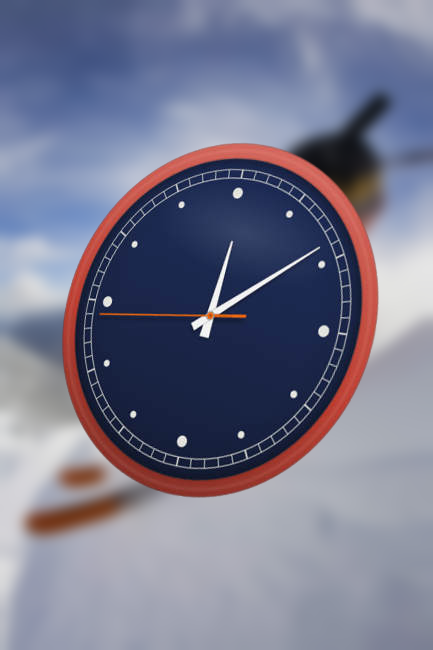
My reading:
12 h 08 min 44 s
